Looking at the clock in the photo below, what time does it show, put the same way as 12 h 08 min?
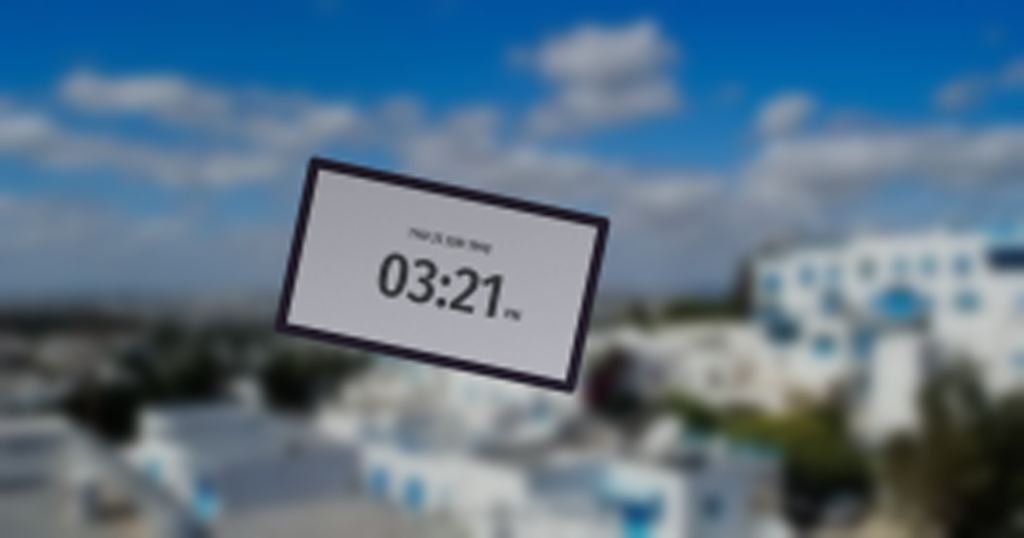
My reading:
3 h 21 min
